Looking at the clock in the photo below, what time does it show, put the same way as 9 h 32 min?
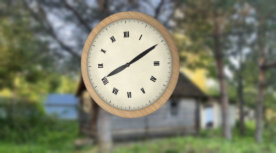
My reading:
8 h 10 min
